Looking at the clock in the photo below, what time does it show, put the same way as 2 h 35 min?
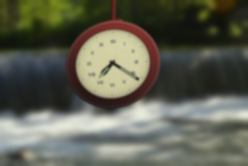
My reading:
7 h 21 min
